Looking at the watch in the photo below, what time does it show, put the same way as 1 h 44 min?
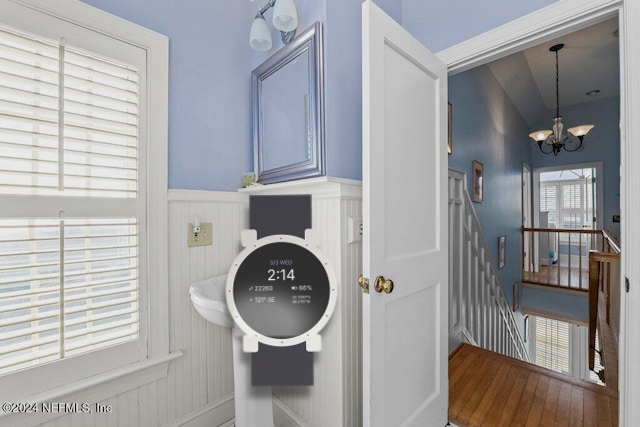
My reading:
2 h 14 min
